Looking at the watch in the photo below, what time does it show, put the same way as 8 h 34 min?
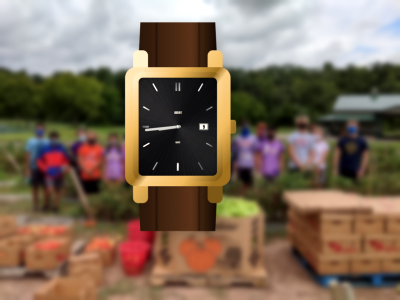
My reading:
8 h 44 min
